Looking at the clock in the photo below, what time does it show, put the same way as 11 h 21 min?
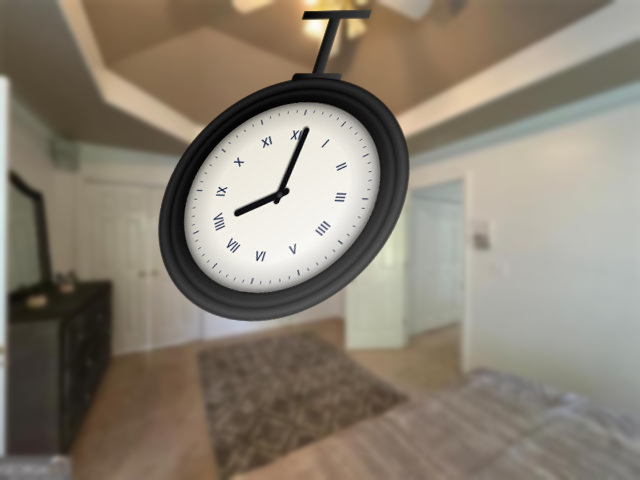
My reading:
8 h 01 min
